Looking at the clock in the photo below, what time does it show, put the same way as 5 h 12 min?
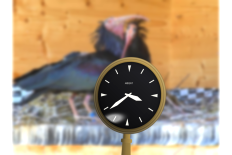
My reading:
3 h 39 min
